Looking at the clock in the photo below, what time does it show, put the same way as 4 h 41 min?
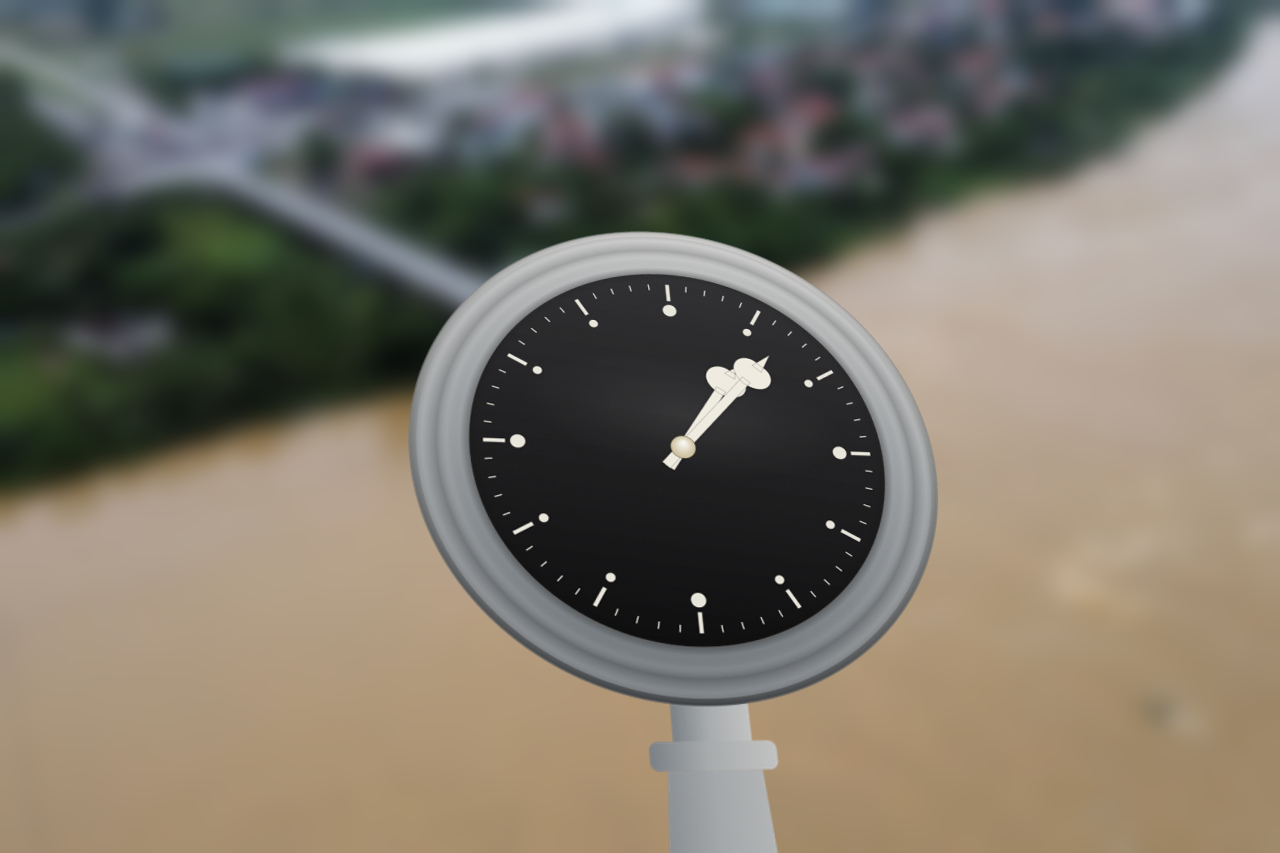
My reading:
1 h 07 min
